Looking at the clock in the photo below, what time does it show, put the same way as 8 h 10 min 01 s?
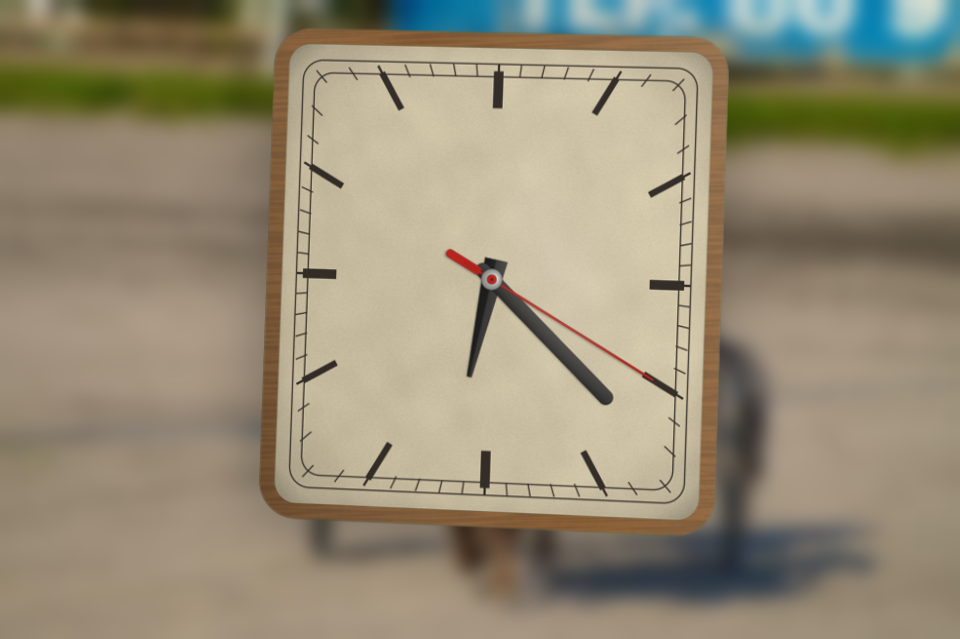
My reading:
6 h 22 min 20 s
